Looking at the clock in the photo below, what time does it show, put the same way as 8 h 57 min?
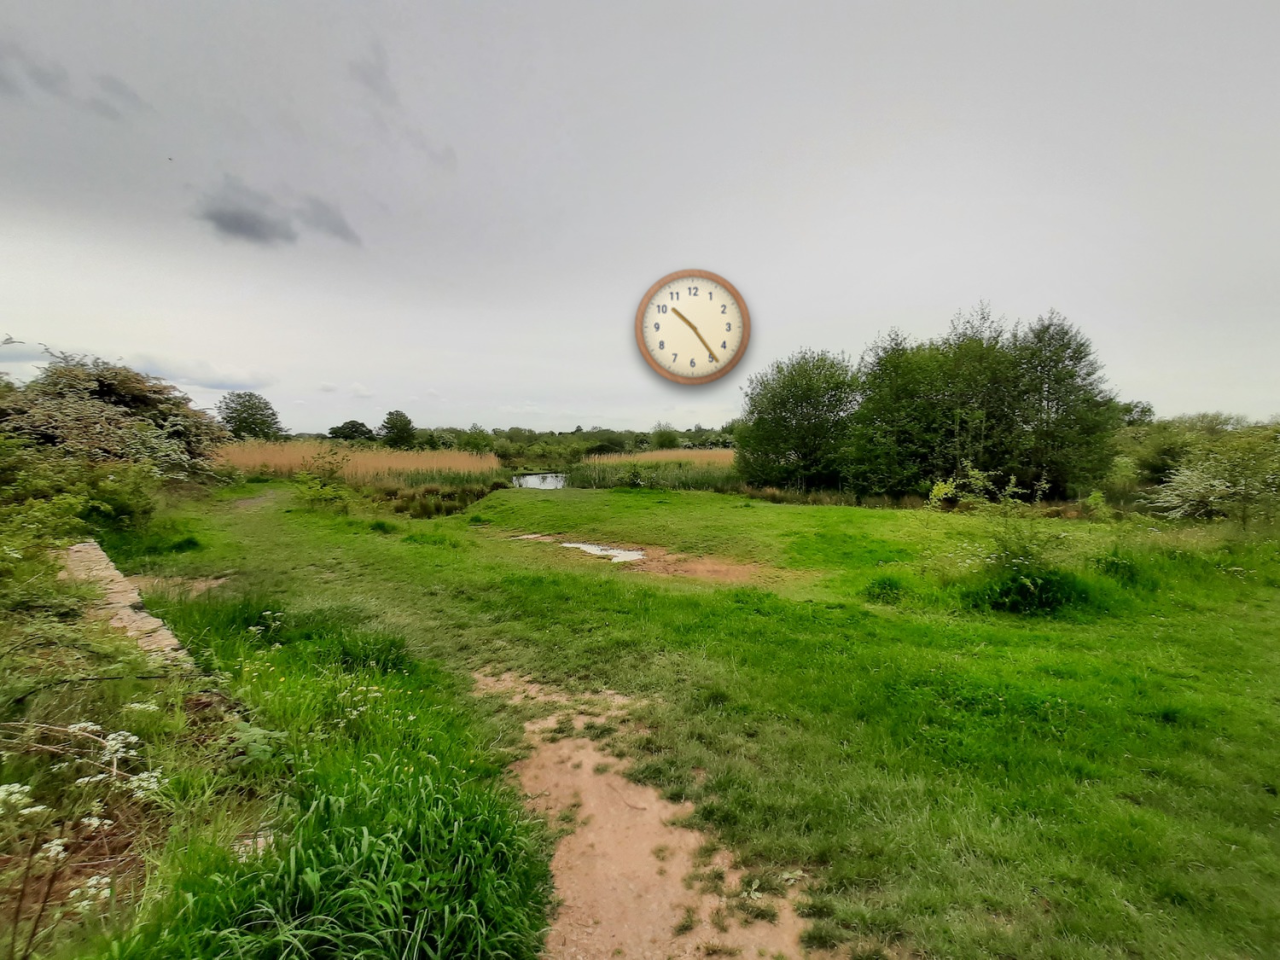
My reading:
10 h 24 min
